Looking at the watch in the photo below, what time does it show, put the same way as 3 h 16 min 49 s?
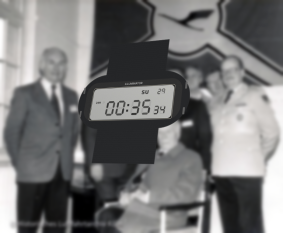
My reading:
0 h 35 min 34 s
